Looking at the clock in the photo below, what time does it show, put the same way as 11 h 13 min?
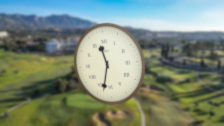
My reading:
11 h 33 min
